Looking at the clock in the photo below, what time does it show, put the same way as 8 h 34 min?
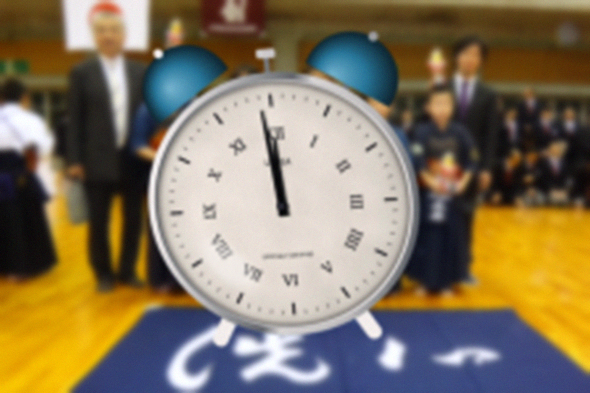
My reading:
11 h 59 min
